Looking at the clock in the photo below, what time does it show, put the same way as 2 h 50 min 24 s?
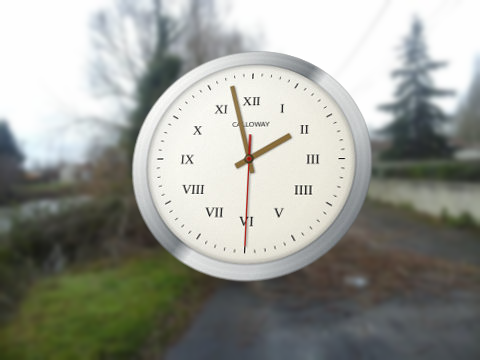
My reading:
1 h 57 min 30 s
